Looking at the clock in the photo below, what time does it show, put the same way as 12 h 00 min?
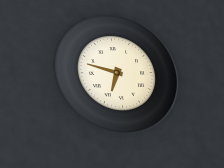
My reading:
6 h 48 min
